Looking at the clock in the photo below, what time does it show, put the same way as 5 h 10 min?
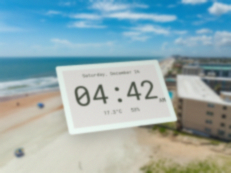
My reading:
4 h 42 min
